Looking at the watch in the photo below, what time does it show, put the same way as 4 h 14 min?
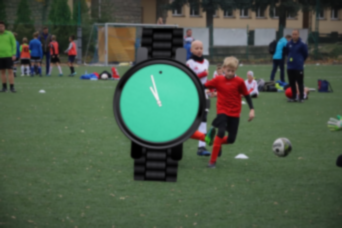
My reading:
10 h 57 min
